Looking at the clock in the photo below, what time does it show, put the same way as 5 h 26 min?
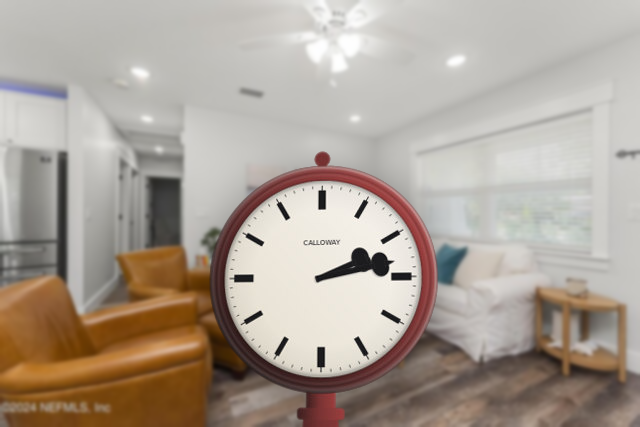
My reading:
2 h 13 min
